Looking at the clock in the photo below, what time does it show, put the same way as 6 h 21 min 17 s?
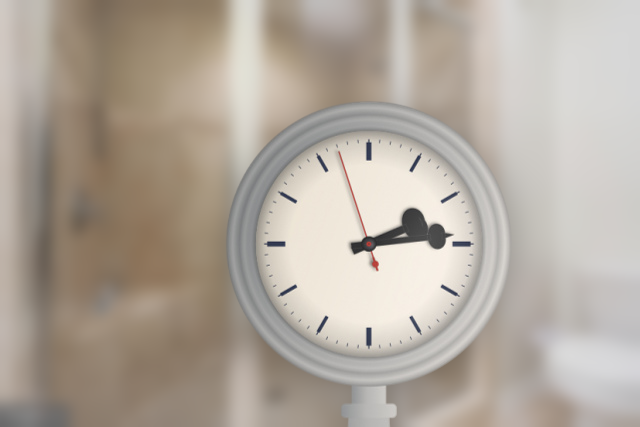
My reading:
2 h 13 min 57 s
